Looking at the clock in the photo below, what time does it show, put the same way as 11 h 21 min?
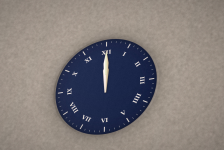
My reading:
12 h 00 min
